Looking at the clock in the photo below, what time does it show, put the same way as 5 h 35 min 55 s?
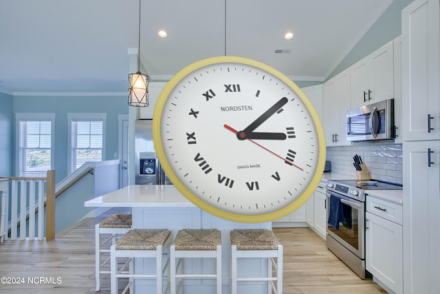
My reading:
3 h 09 min 21 s
